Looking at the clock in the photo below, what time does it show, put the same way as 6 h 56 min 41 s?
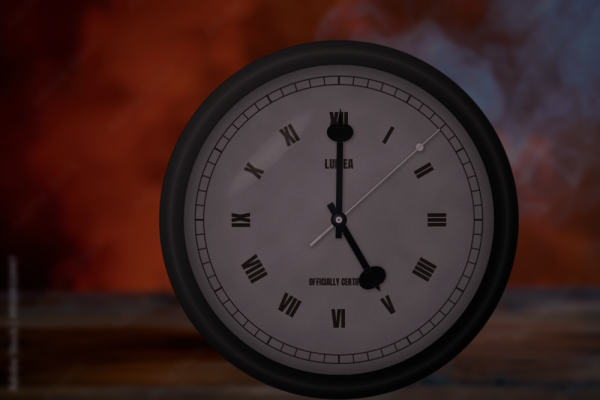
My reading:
5 h 00 min 08 s
